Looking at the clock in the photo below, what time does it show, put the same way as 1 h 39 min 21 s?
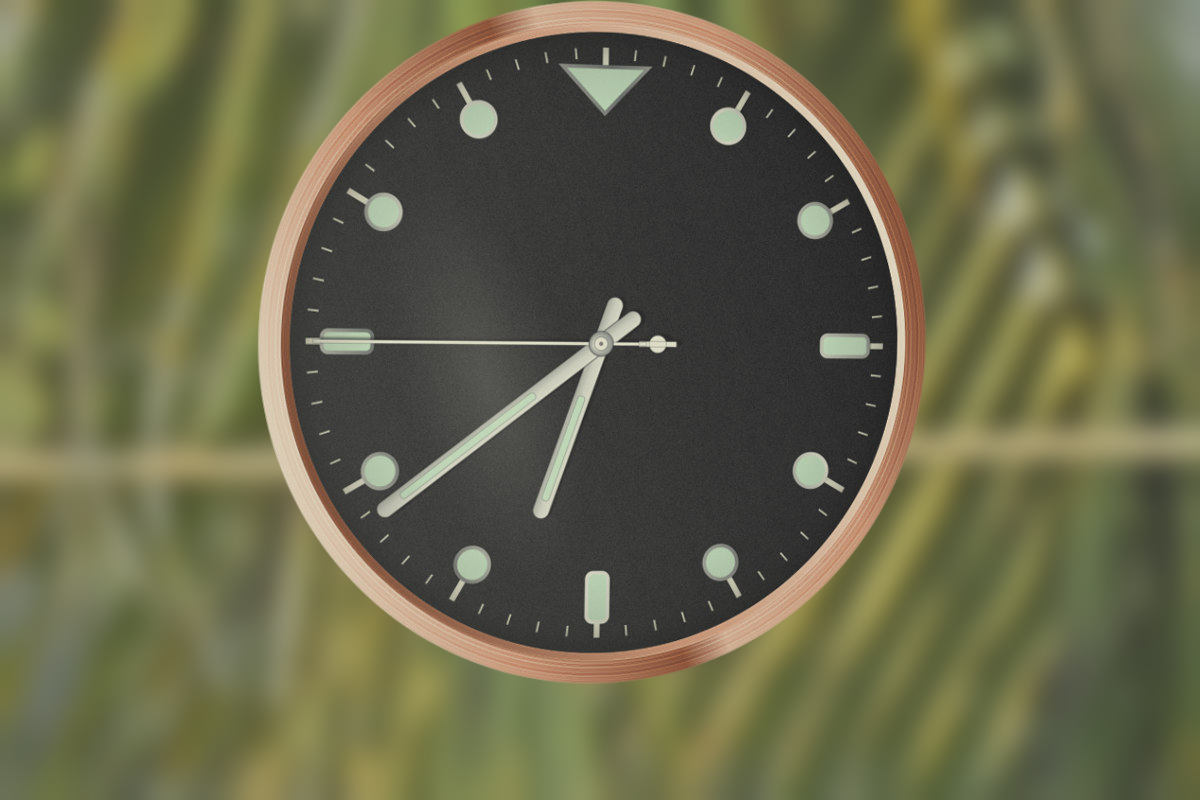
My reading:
6 h 38 min 45 s
